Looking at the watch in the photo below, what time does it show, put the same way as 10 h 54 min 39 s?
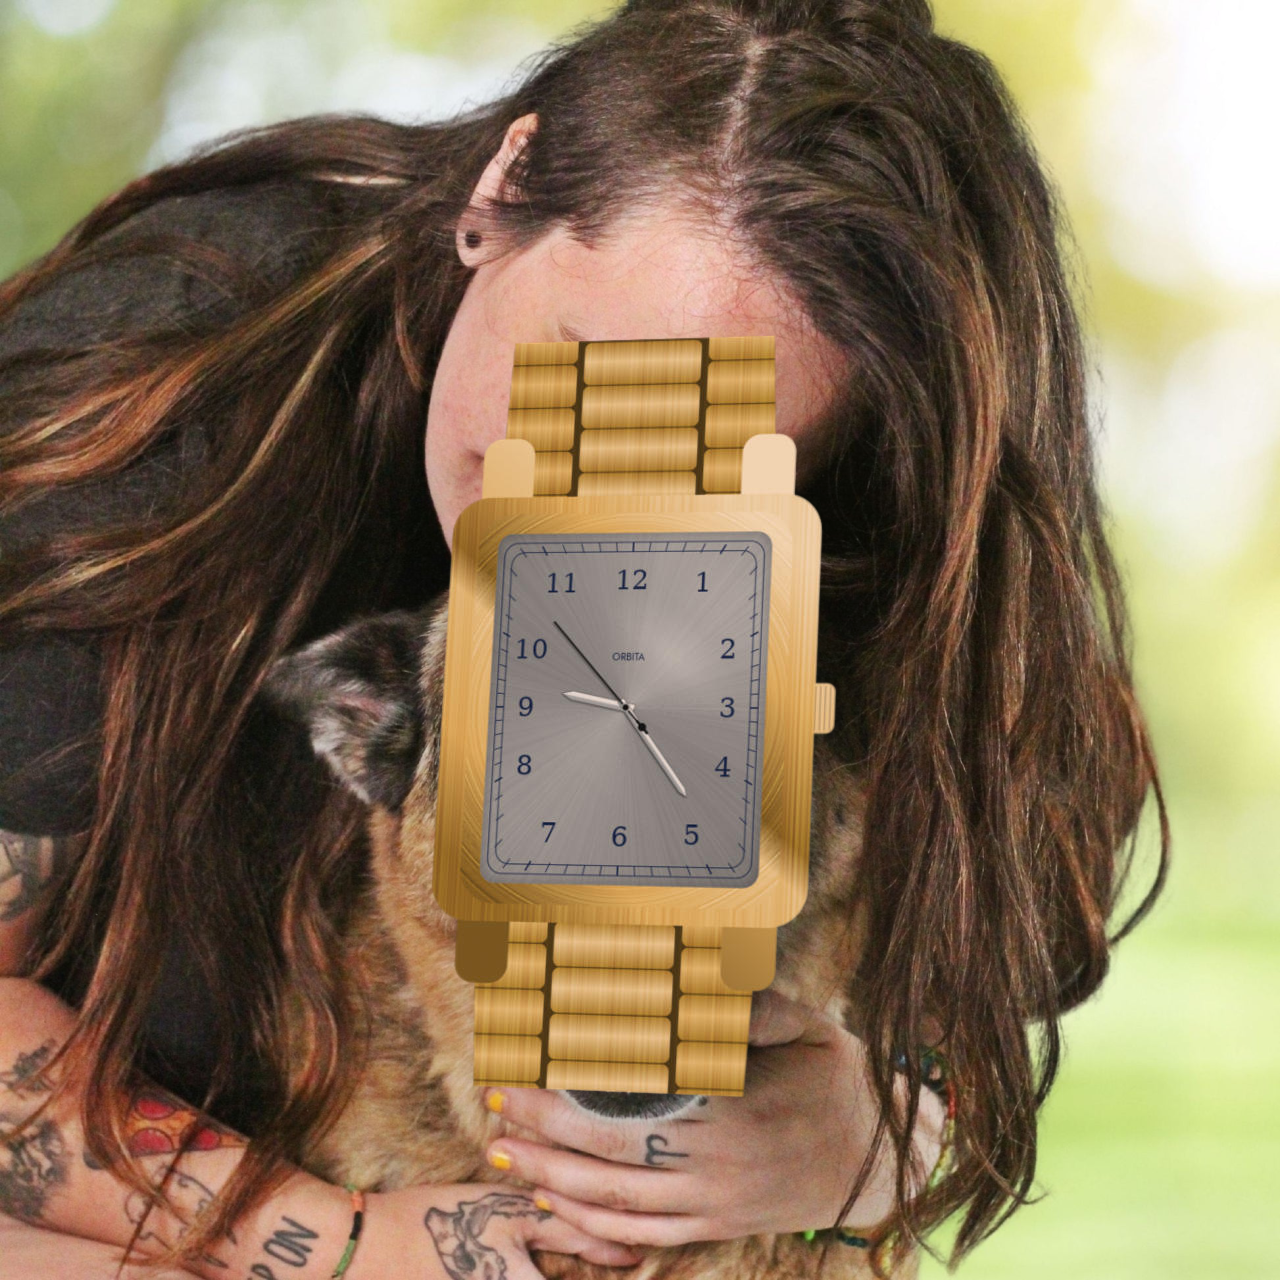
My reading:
9 h 23 min 53 s
